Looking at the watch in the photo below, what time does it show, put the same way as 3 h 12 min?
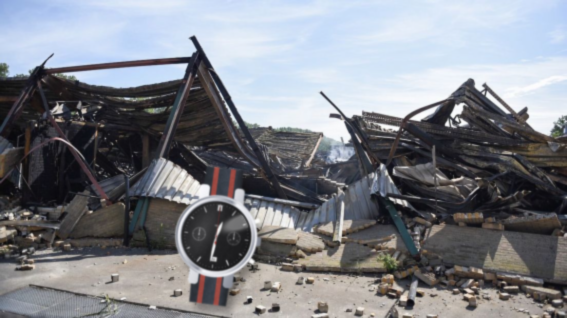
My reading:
12 h 31 min
